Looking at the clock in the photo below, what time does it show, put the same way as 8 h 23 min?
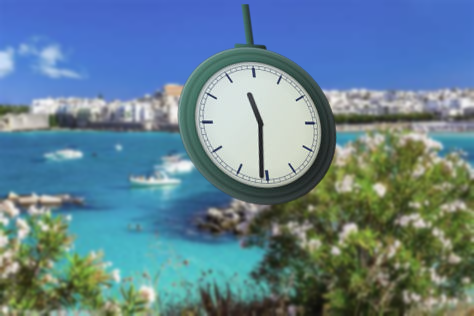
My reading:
11 h 31 min
